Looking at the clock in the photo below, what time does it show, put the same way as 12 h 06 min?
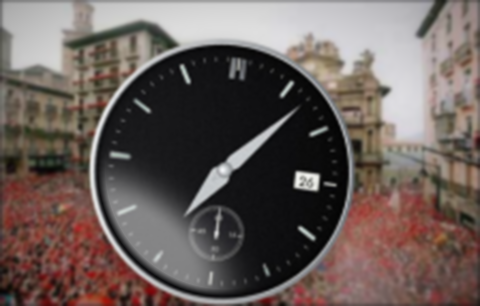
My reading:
7 h 07 min
